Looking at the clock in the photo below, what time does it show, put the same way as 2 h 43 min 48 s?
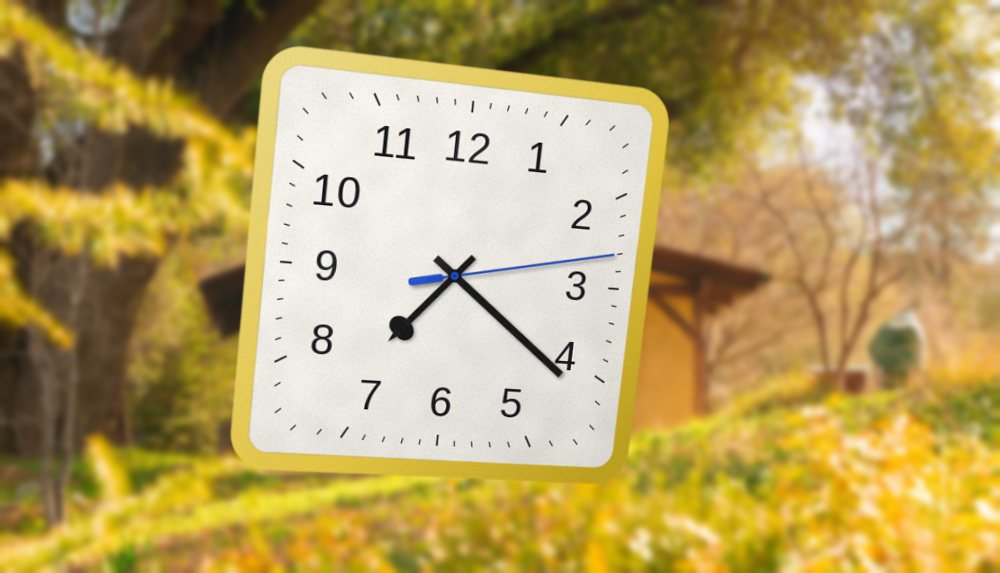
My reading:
7 h 21 min 13 s
